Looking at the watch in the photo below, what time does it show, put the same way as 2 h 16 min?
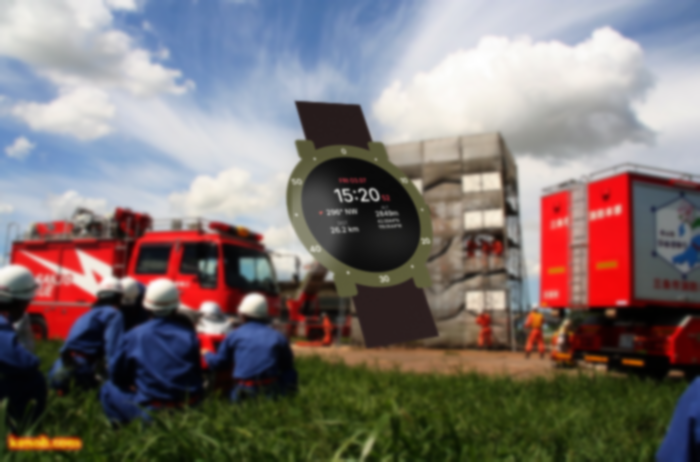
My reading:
15 h 20 min
